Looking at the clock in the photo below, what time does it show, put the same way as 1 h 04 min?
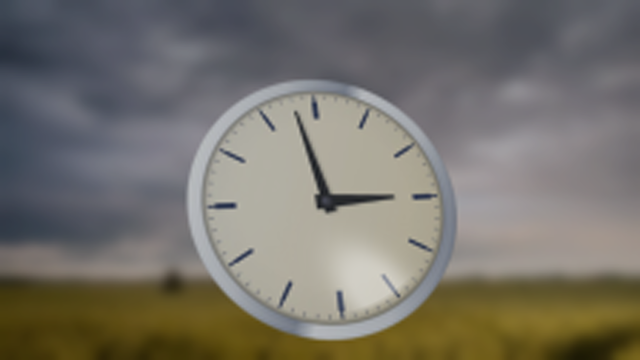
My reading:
2 h 58 min
